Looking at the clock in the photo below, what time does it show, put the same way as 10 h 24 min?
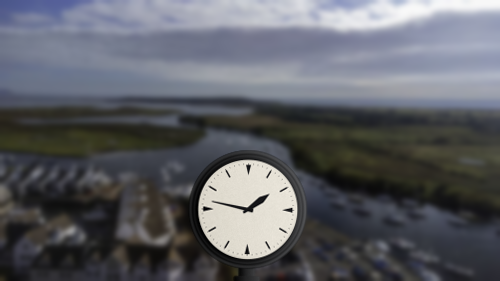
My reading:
1 h 47 min
